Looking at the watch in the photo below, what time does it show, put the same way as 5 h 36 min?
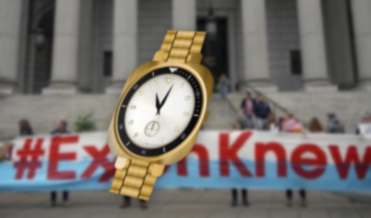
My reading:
11 h 02 min
